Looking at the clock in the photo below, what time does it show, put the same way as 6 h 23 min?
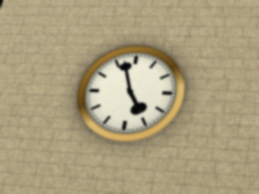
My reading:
4 h 57 min
